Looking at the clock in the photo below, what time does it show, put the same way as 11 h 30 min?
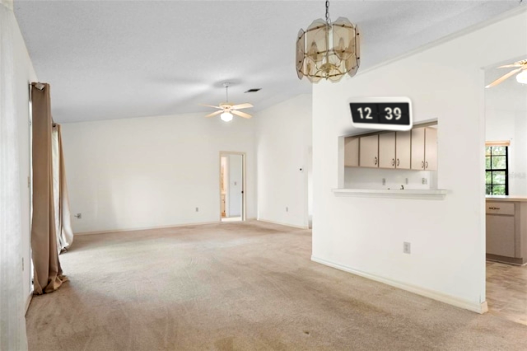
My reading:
12 h 39 min
